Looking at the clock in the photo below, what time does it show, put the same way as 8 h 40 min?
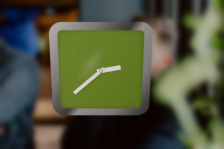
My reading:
2 h 38 min
